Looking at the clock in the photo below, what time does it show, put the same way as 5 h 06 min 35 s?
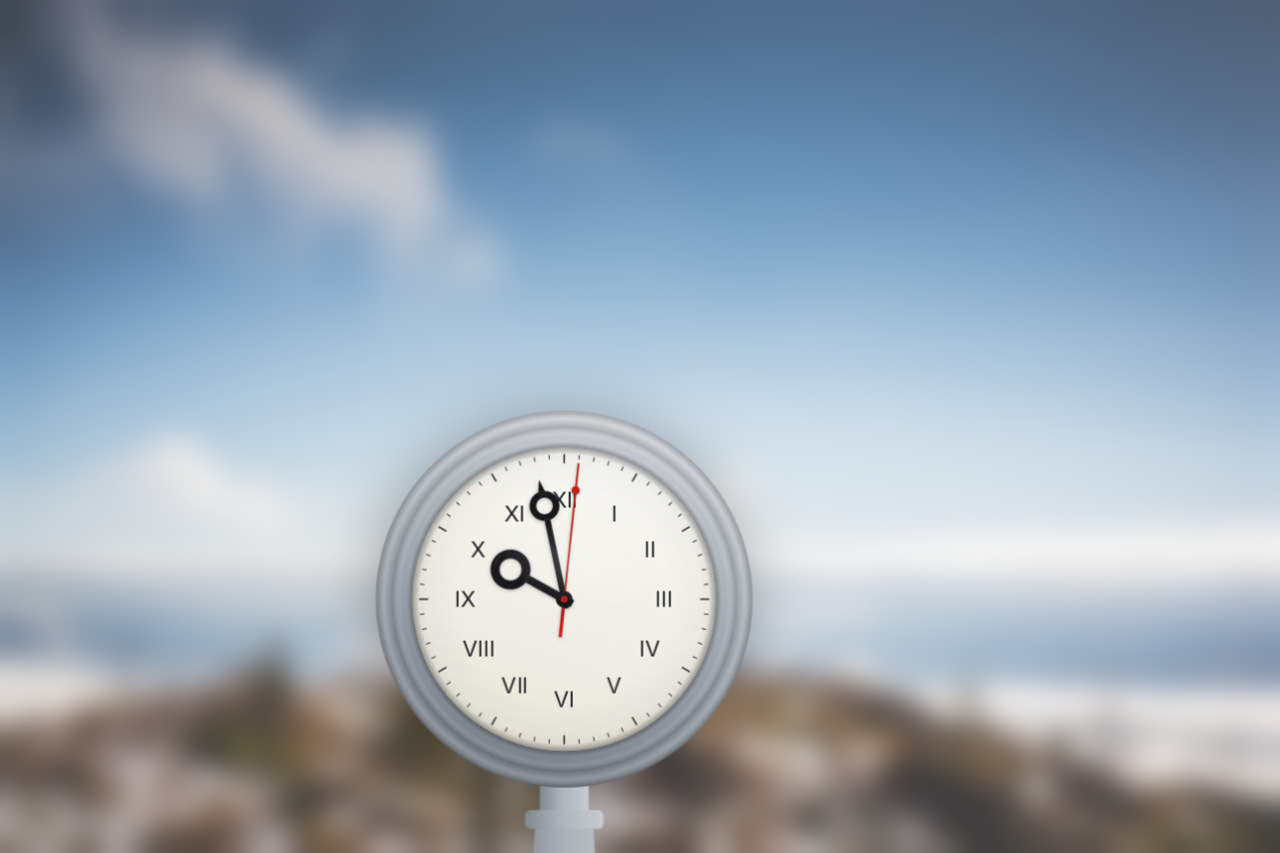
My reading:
9 h 58 min 01 s
